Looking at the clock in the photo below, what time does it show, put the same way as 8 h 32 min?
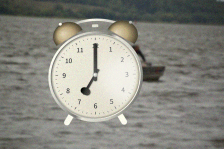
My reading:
7 h 00 min
